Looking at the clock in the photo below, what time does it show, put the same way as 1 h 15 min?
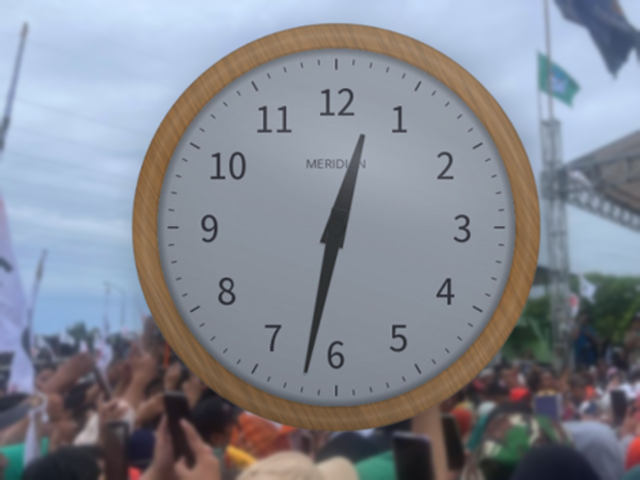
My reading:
12 h 32 min
